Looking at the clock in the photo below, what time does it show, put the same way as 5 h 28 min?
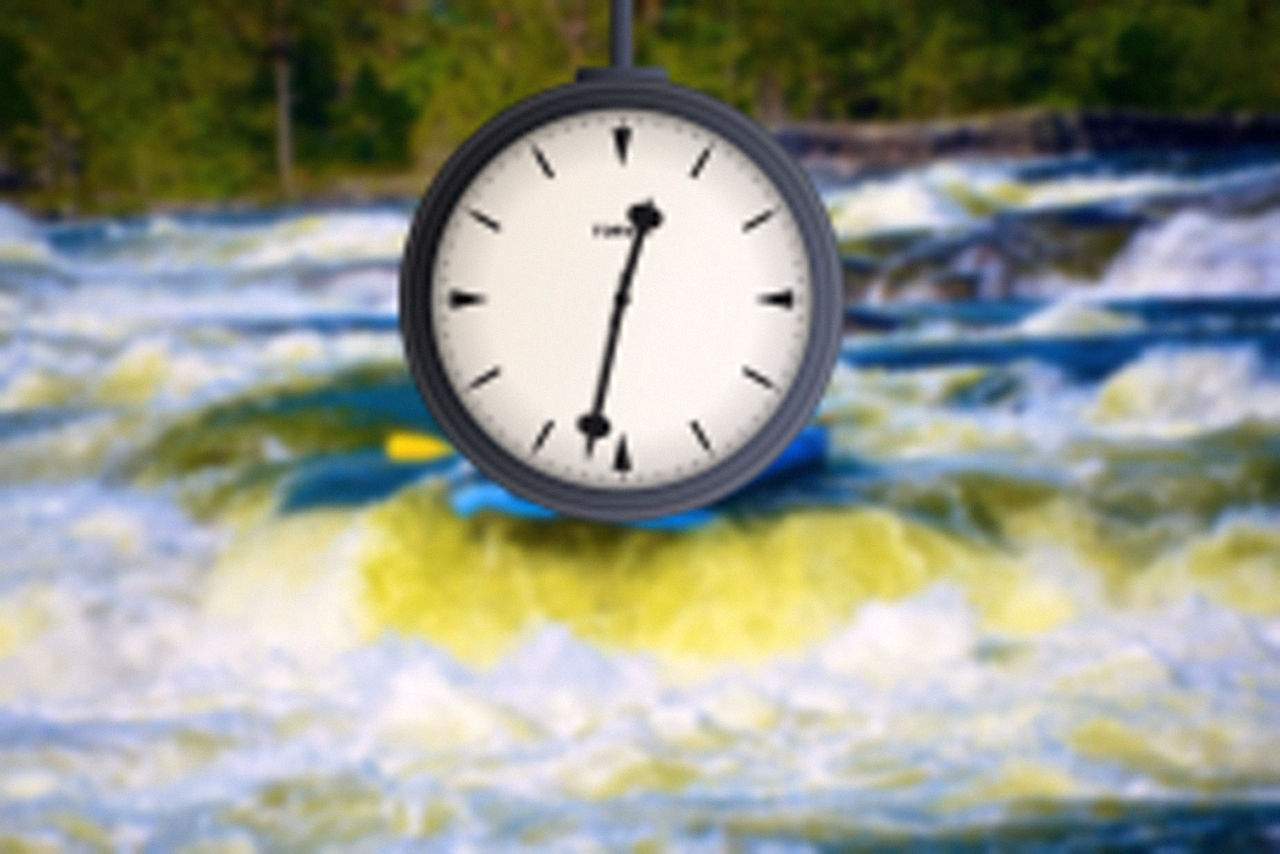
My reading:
12 h 32 min
